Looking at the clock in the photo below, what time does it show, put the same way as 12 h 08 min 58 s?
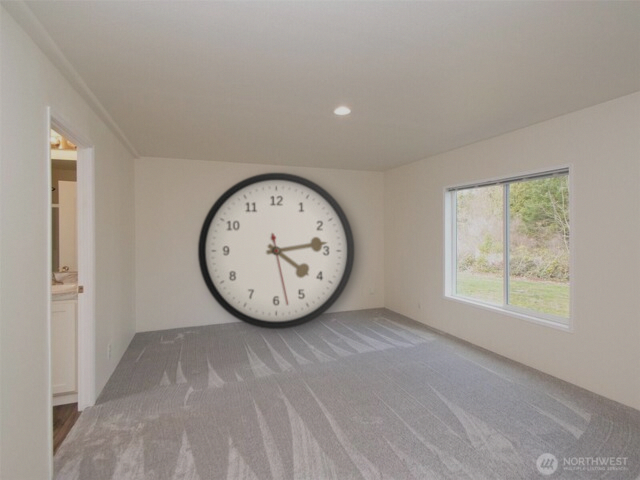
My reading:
4 h 13 min 28 s
